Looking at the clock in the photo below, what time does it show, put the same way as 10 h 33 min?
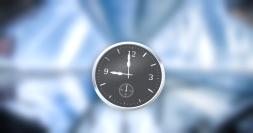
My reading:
8 h 59 min
